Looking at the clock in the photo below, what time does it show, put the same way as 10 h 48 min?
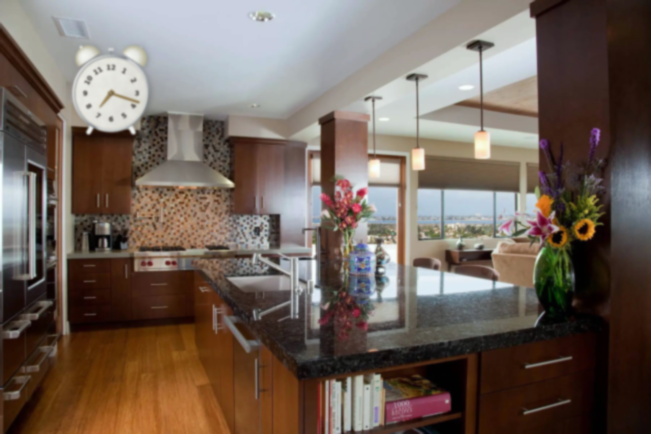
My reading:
7 h 18 min
